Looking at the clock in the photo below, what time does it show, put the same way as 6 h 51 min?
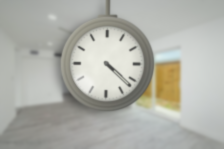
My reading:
4 h 22 min
